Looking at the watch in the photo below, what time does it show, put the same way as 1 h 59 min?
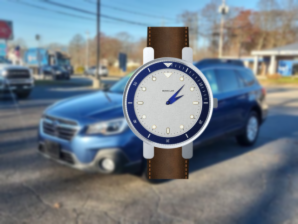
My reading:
2 h 07 min
